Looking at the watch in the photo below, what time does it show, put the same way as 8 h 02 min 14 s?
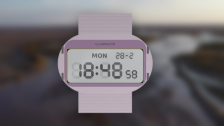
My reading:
18 h 48 min 58 s
